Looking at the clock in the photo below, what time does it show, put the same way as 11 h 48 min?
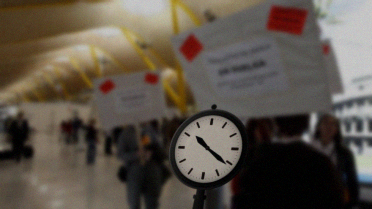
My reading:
10 h 21 min
